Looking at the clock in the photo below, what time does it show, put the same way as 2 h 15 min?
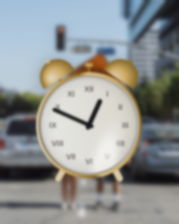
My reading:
12 h 49 min
